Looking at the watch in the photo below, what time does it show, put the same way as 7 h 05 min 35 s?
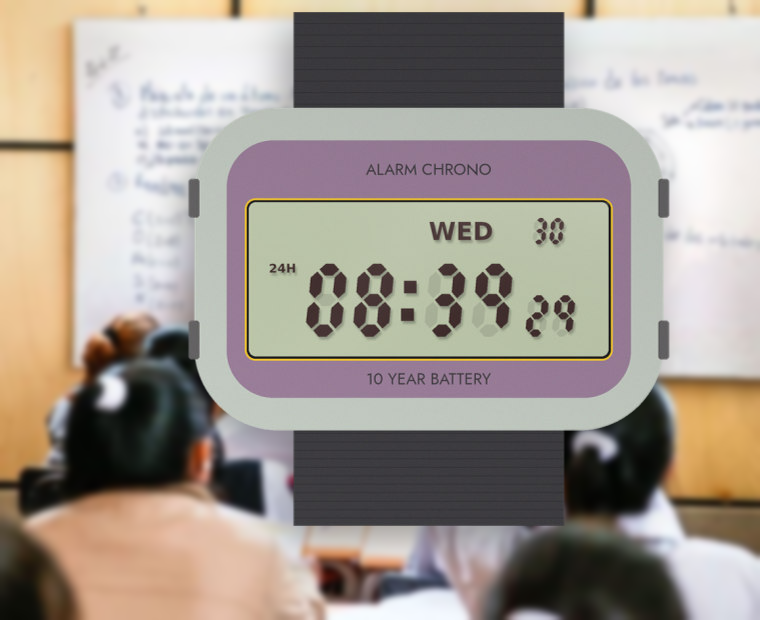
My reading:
8 h 39 min 29 s
